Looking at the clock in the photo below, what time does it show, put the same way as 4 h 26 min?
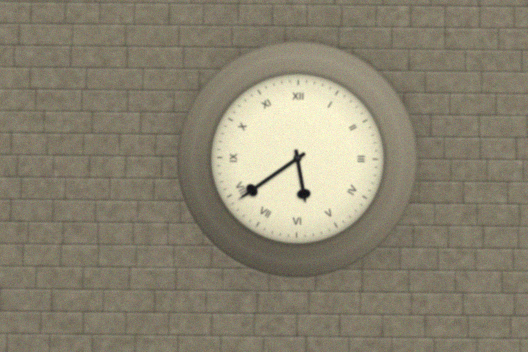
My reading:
5 h 39 min
